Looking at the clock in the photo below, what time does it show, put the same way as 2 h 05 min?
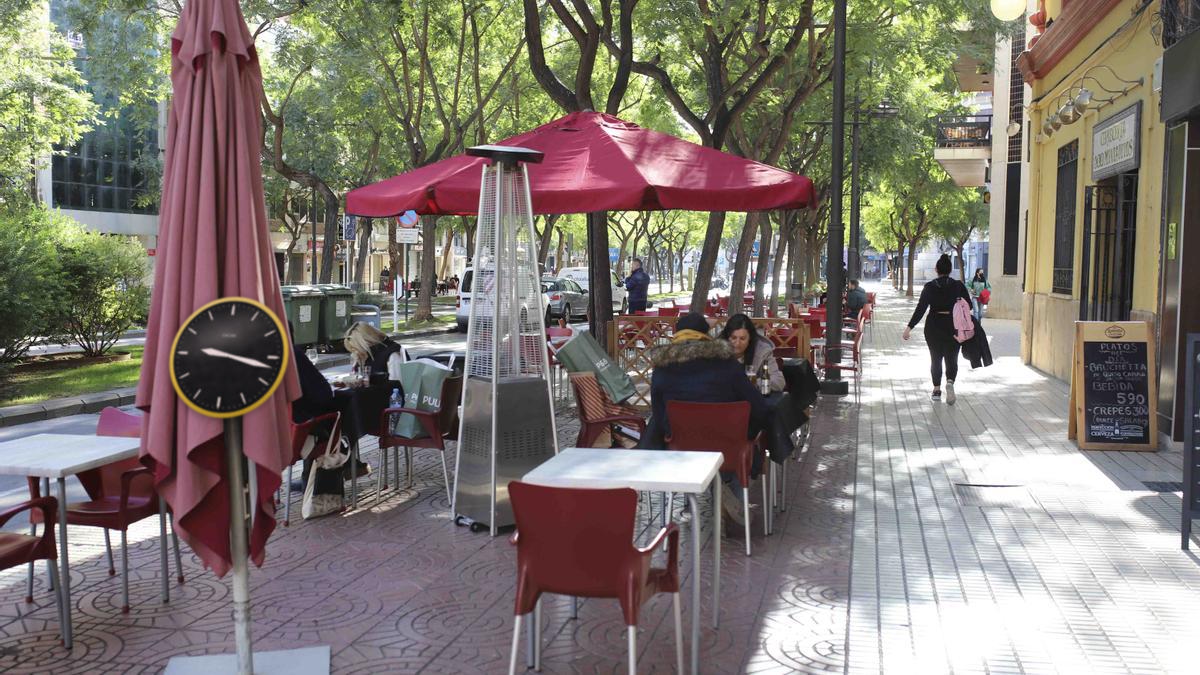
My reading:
9 h 17 min
